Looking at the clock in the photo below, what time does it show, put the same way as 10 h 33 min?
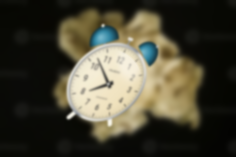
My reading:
7 h 52 min
